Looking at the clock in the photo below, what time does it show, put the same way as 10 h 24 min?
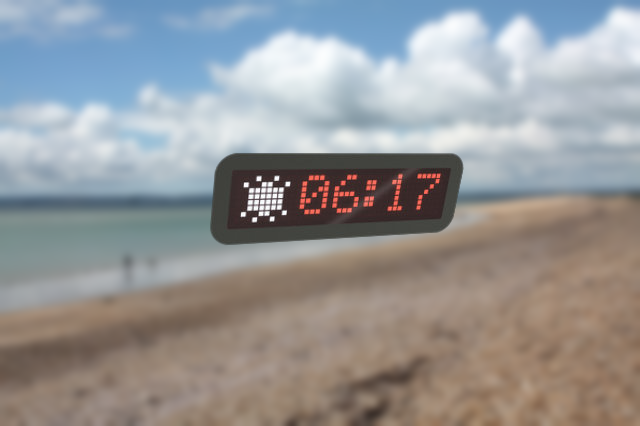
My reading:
6 h 17 min
